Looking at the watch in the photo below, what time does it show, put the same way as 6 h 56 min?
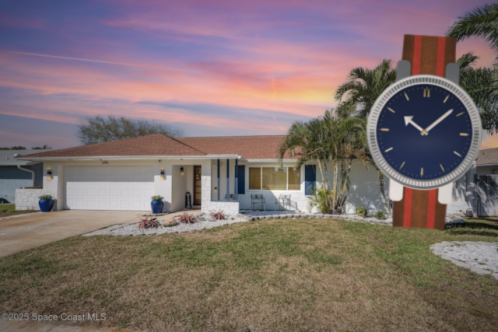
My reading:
10 h 08 min
